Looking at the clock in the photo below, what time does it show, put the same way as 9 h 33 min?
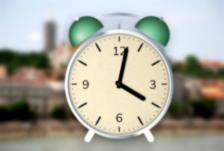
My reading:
4 h 02 min
